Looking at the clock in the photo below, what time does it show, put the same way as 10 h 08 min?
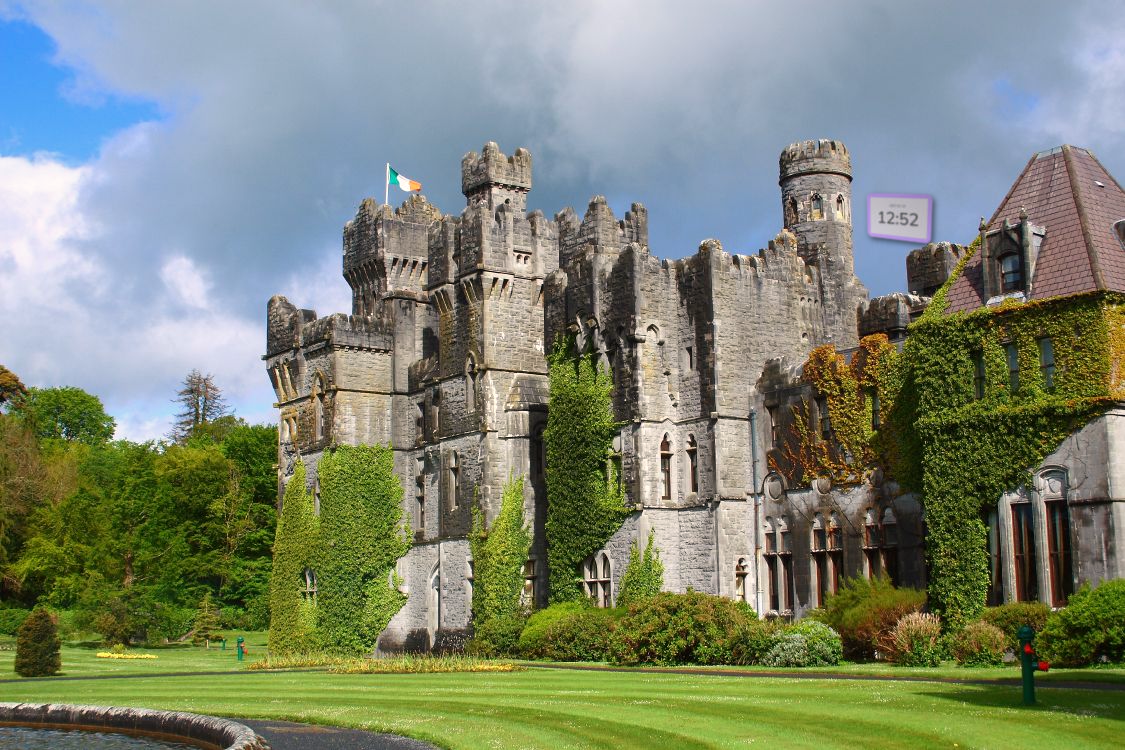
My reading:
12 h 52 min
